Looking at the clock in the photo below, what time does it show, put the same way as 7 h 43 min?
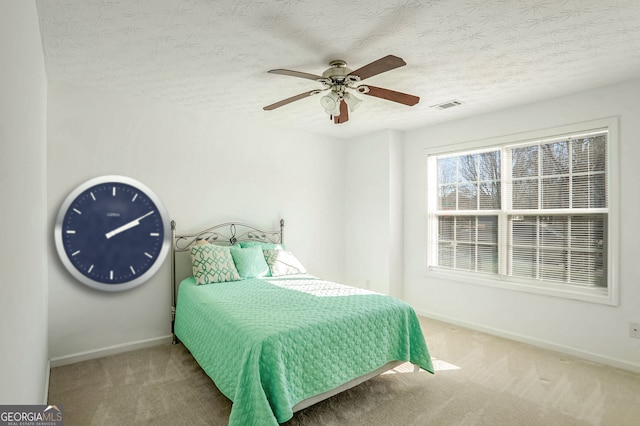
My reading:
2 h 10 min
